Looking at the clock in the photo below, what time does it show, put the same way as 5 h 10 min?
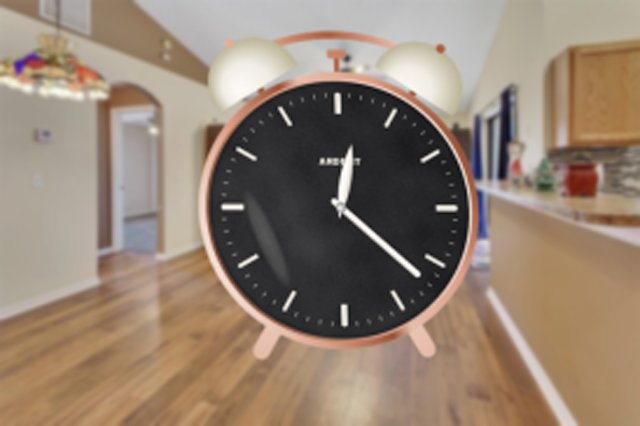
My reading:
12 h 22 min
